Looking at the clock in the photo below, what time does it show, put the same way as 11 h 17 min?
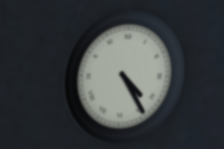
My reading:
4 h 24 min
